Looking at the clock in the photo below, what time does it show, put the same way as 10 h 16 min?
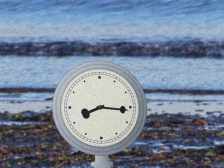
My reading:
8 h 16 min
